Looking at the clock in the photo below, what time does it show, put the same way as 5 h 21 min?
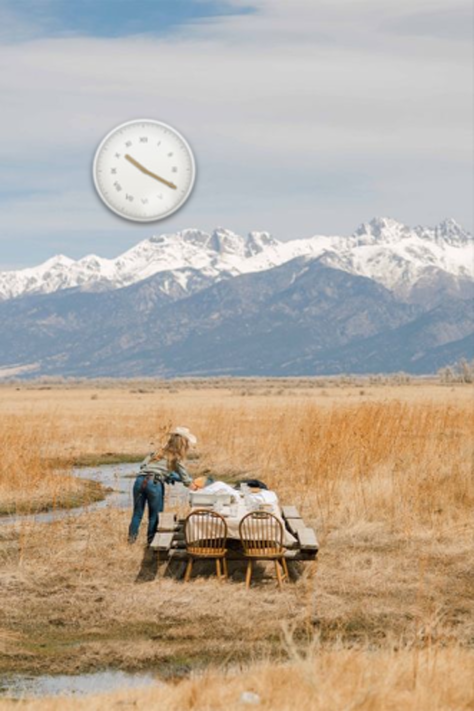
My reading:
10 h 20 min
